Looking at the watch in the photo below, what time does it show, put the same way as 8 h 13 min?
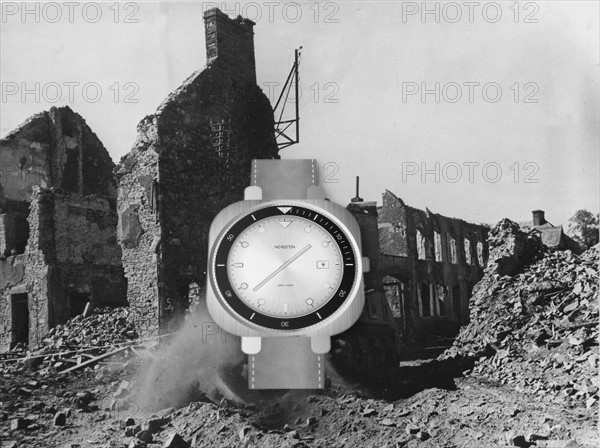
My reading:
1 h 38 min
